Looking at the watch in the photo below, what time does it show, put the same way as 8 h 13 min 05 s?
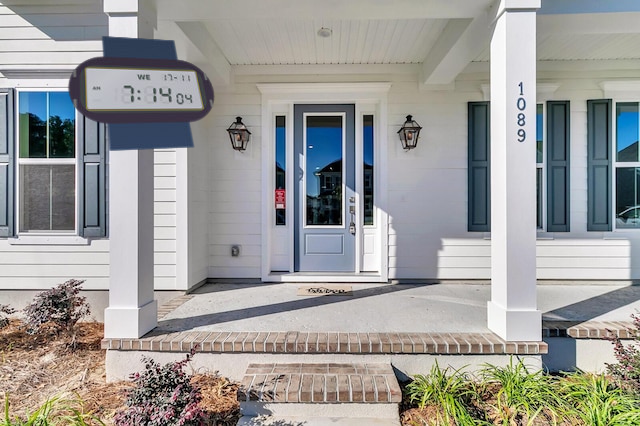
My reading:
7 h 14 min 04 s
